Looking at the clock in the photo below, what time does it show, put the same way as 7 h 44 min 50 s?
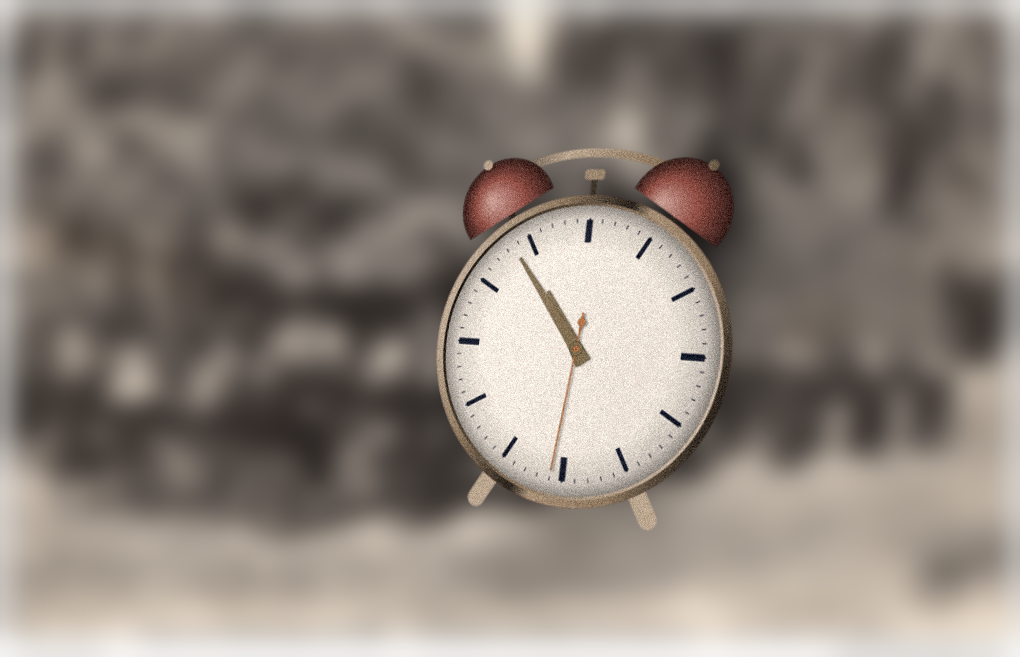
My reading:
10 h 53 min 31 s
